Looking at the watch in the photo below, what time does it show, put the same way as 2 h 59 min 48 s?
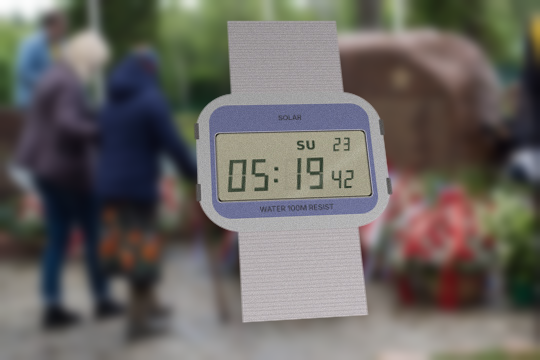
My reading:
5 h 19 min 42 s
